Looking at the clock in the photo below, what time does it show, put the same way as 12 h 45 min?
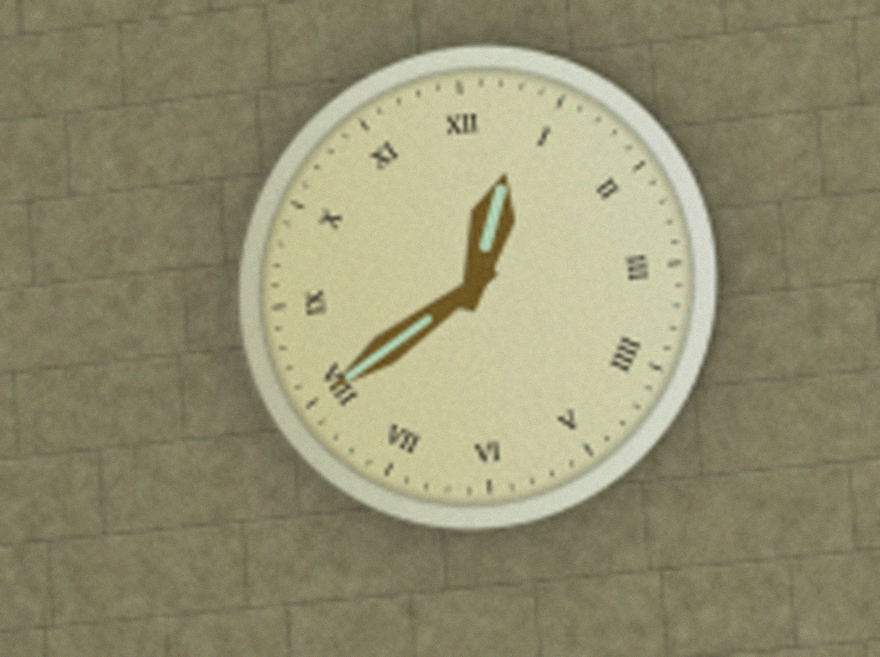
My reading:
12 h 40 min
